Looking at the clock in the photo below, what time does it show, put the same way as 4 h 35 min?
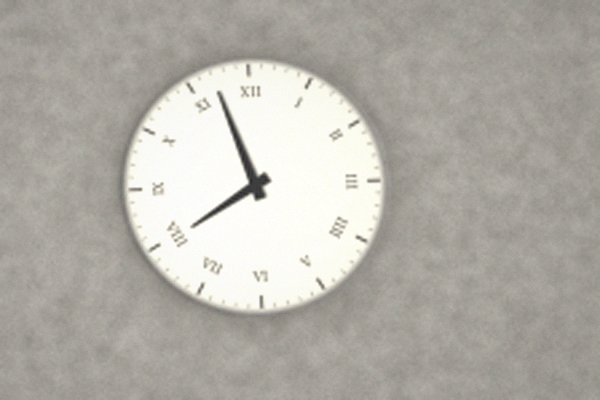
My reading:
7 h 57 min
